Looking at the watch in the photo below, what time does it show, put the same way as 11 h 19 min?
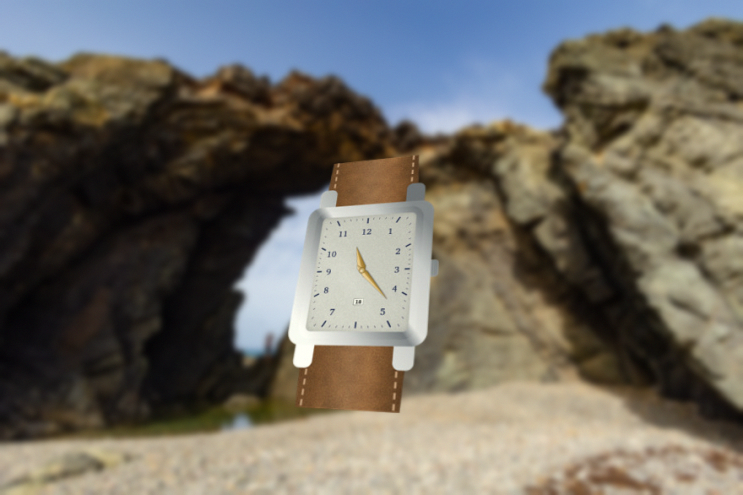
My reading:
11 h 23 min
